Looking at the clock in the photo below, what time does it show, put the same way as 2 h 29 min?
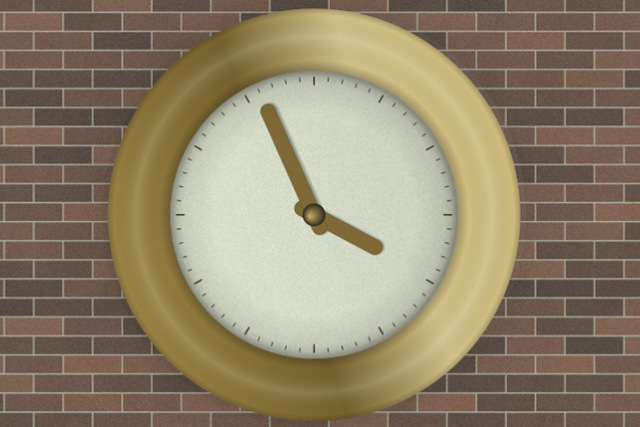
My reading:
3 h 56 min
